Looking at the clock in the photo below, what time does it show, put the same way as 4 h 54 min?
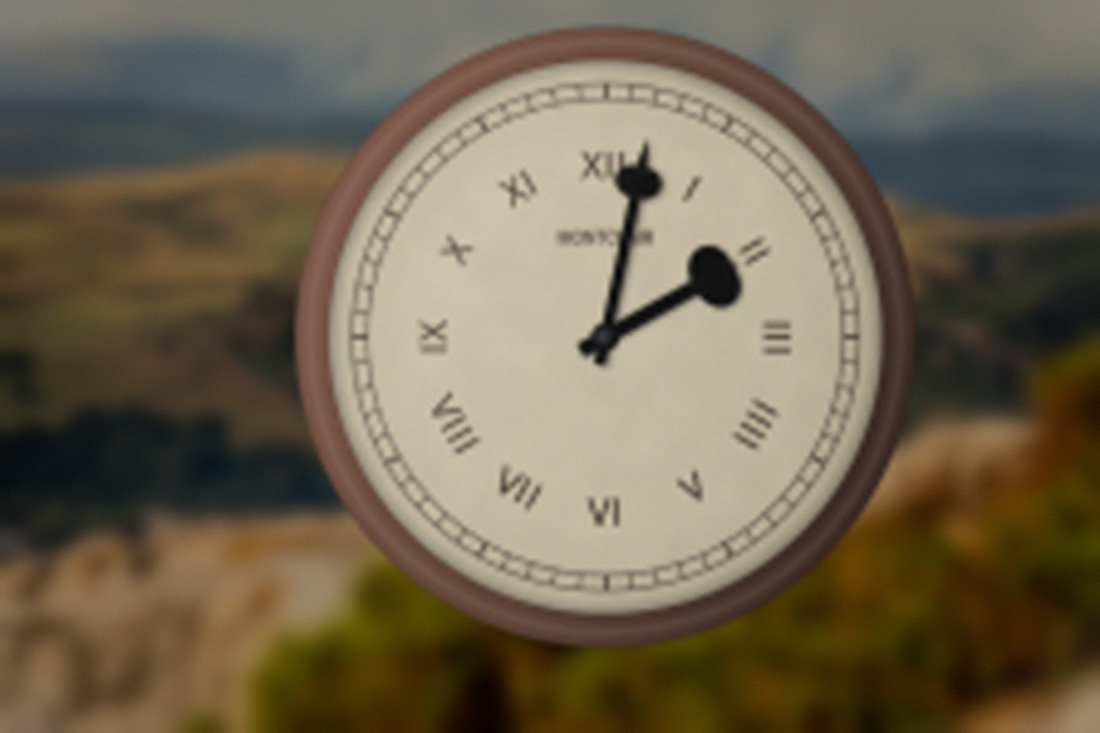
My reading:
2 h 02 min
